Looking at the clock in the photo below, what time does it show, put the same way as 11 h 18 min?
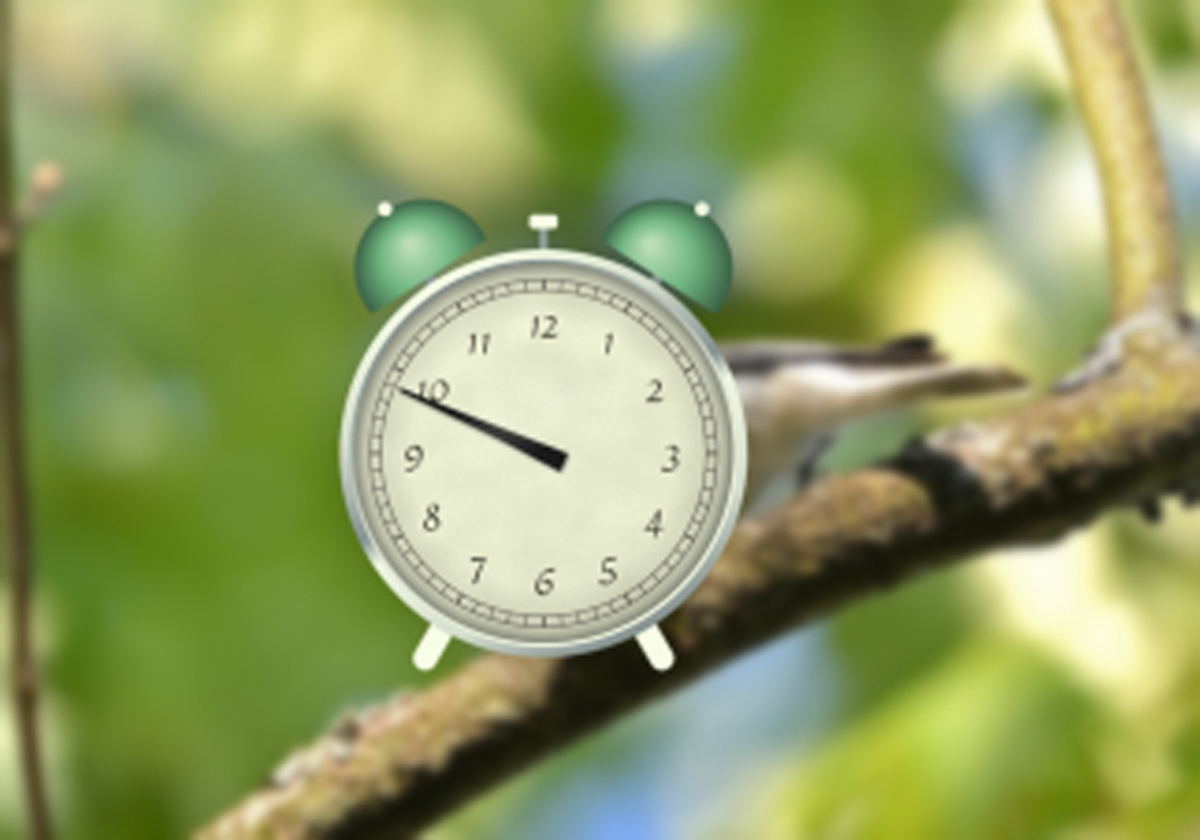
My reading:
9 h 49 min
